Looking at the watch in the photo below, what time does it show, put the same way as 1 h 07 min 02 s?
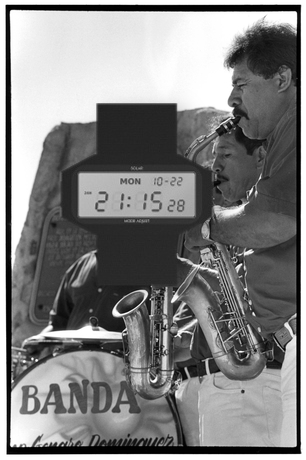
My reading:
21 h 15 min 28 s
